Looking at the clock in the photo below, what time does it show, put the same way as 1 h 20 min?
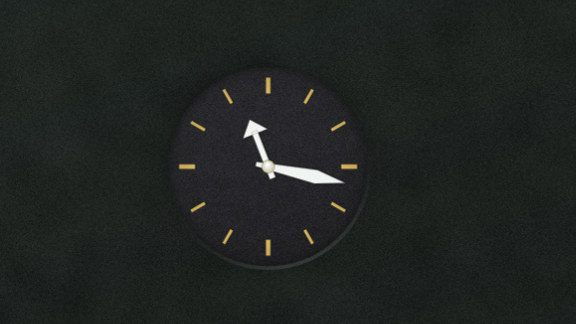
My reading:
11 h 17 min
